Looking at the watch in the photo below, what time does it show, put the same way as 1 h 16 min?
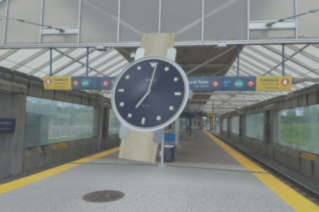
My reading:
7 h 01 min
